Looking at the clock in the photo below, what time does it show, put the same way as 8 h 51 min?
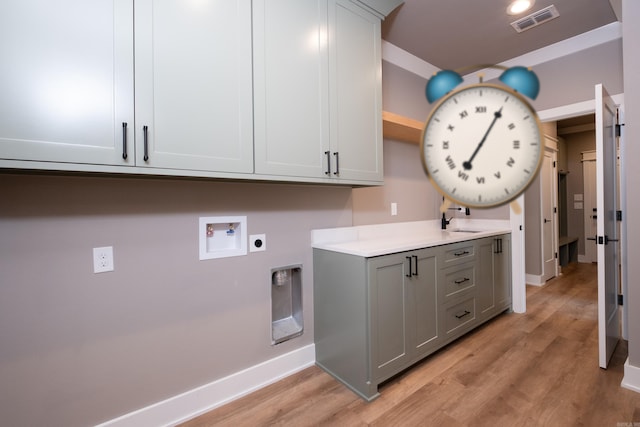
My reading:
7 h 05 min
